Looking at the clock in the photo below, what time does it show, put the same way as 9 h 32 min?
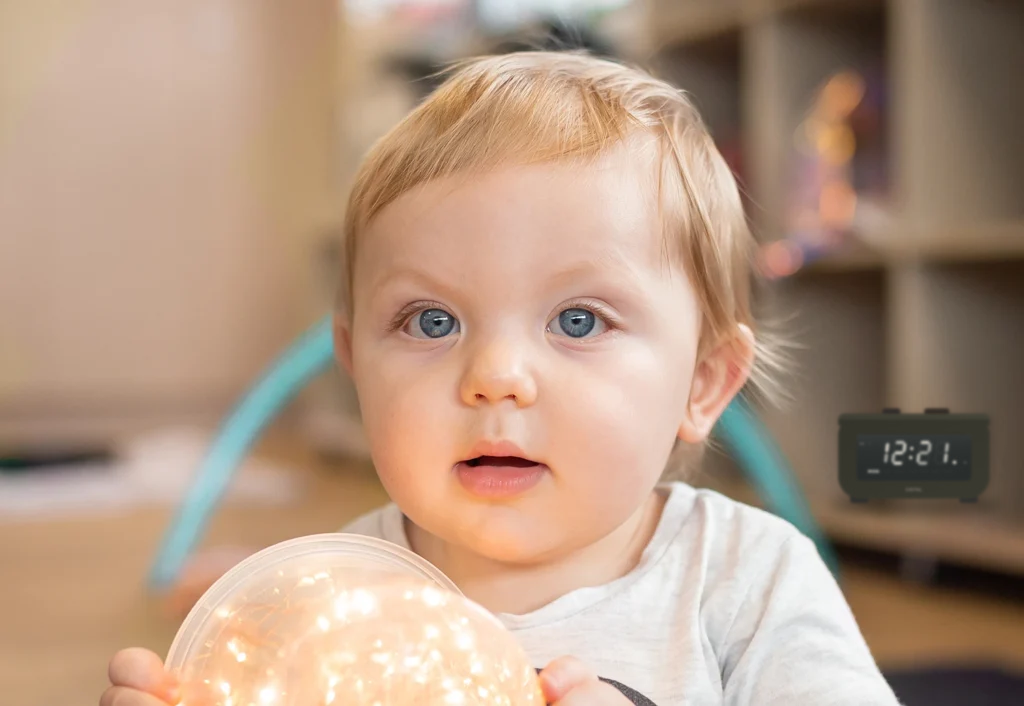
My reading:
12 h 21 min
